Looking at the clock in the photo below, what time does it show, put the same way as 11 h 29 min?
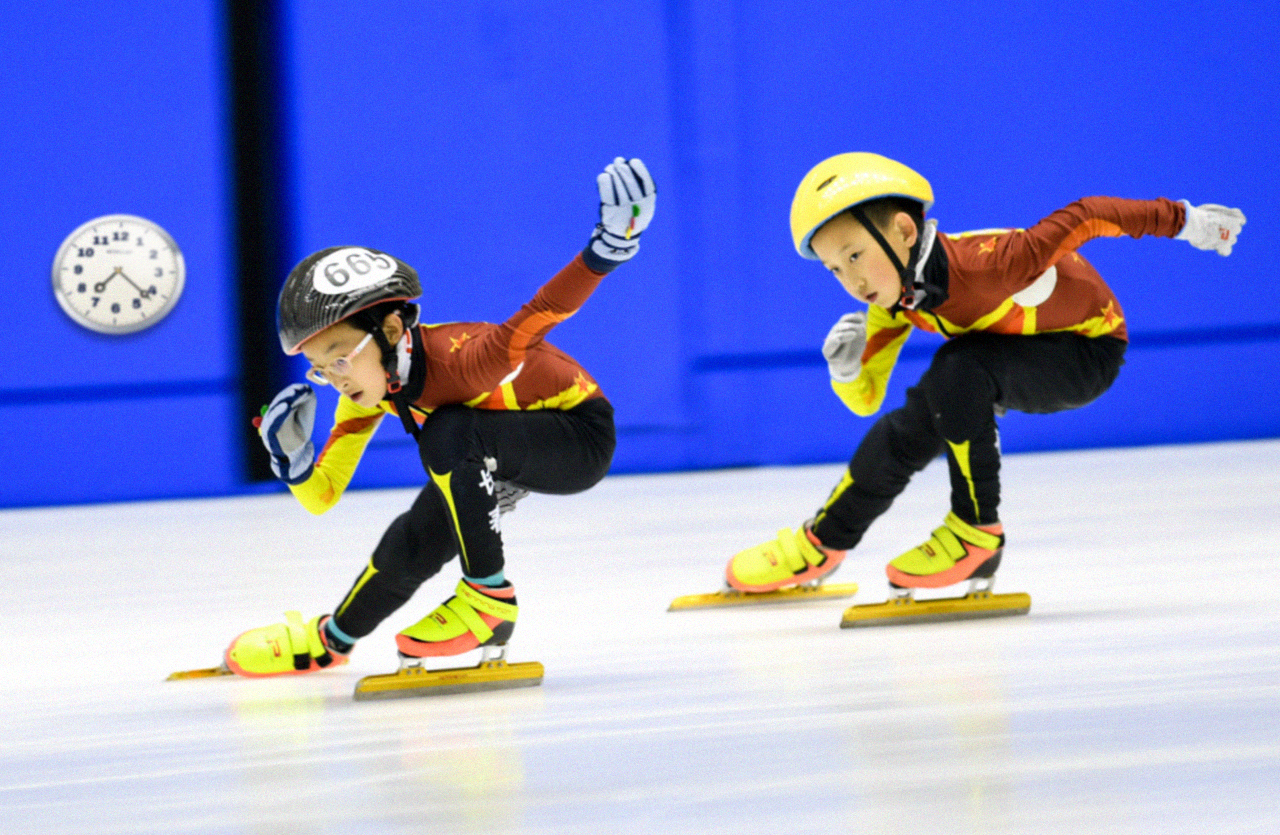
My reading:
7 h 22 min
